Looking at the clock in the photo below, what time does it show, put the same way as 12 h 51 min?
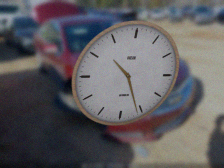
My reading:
10 h 26 min
